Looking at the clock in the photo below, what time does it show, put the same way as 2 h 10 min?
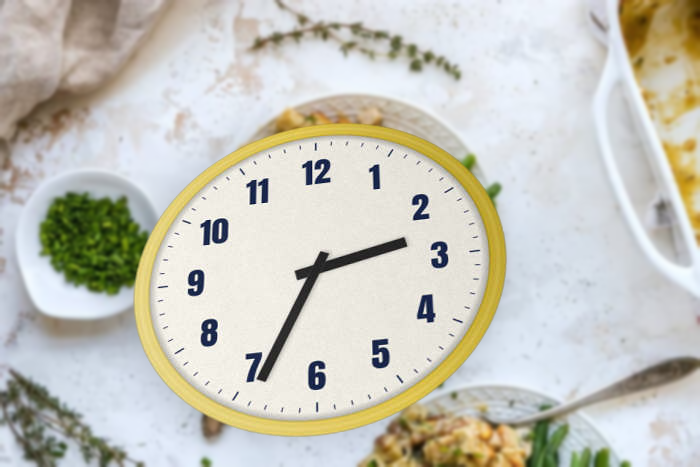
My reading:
2 h 34 min
